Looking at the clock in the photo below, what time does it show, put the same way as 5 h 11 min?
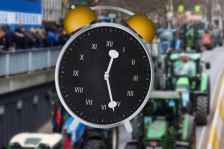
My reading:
12 h 27 min
